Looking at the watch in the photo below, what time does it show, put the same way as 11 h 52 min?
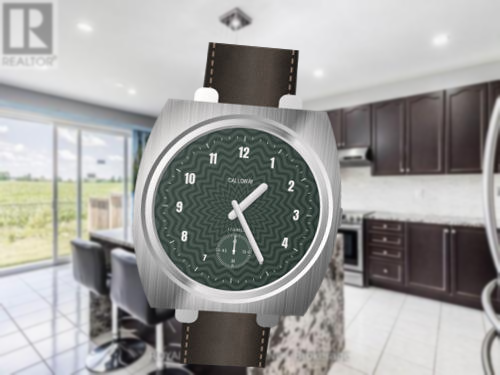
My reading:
1 h 25 min
